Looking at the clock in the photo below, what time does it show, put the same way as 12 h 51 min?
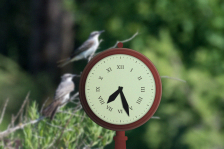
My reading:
7 h 27 min
